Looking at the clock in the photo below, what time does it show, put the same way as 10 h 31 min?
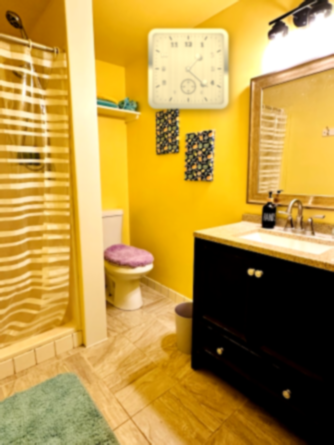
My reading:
1 h 22 min
